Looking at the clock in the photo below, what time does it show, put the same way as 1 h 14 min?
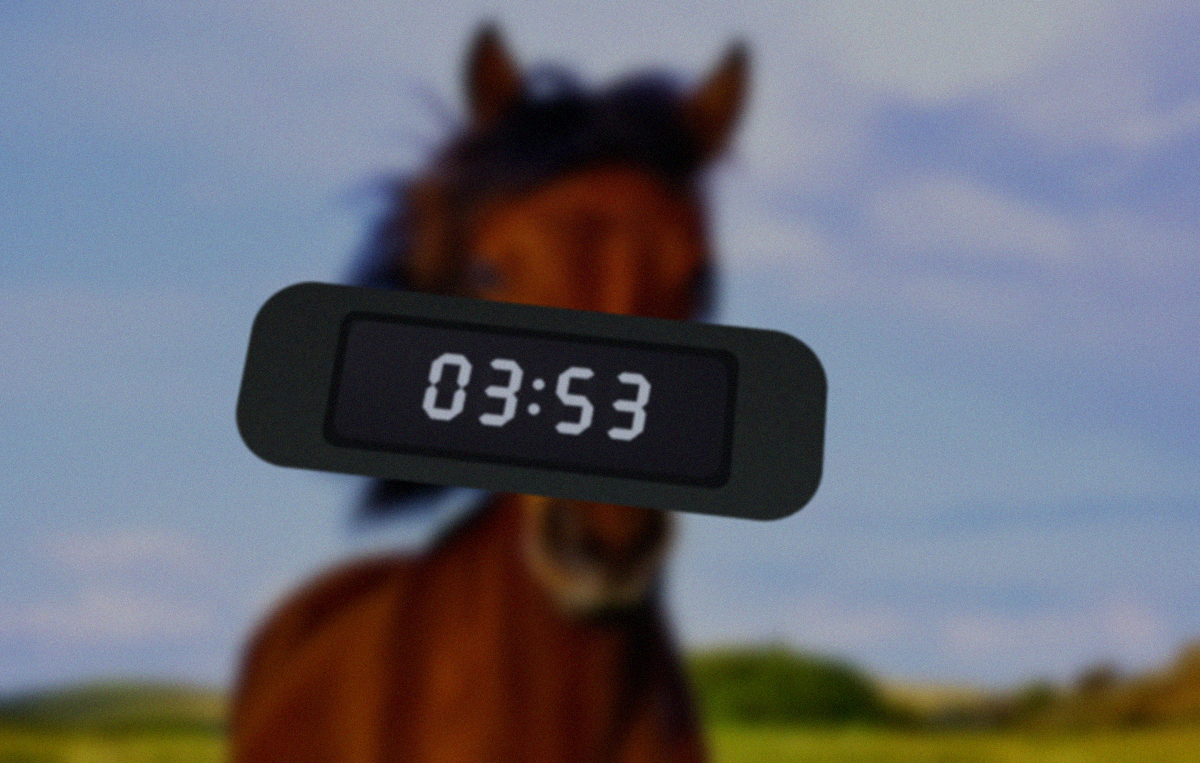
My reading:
3 h 53 min
